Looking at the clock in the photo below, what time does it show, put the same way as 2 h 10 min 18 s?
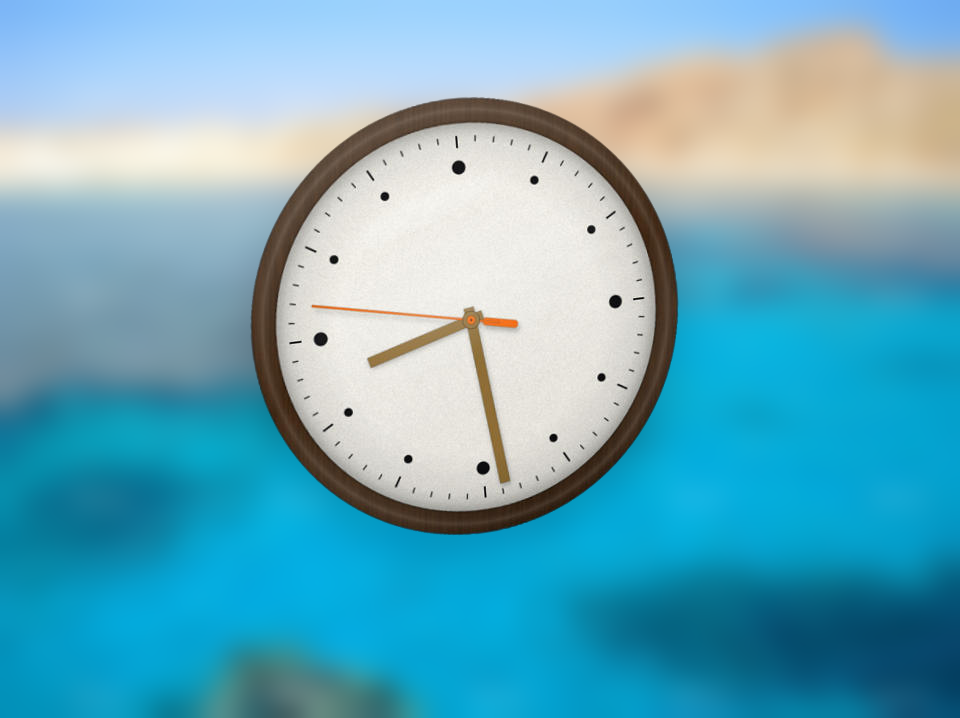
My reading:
8 h 28 min 47 s
